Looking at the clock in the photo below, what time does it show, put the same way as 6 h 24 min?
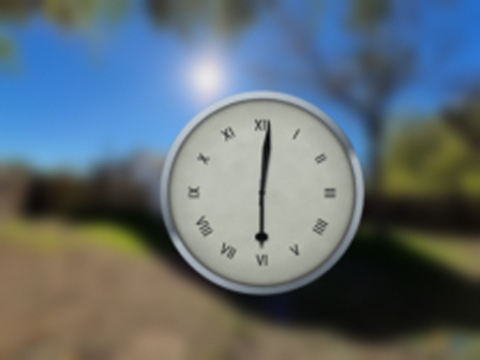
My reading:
6 h 01 min
